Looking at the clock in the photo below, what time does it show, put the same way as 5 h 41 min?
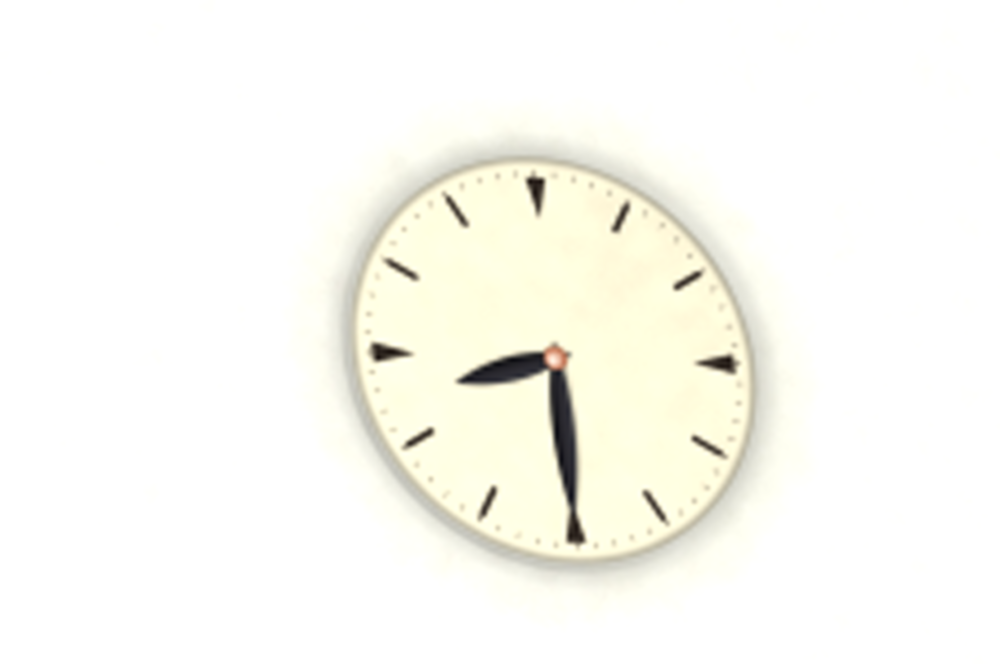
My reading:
8 h 30 min
